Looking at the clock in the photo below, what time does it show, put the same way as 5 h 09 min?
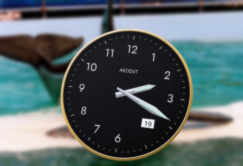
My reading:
2 h 19 min
